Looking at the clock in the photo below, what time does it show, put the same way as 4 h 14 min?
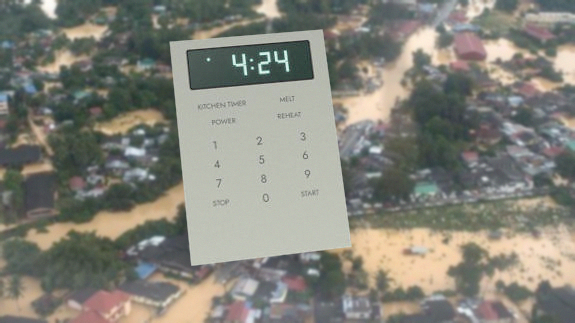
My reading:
4 h 24 min
